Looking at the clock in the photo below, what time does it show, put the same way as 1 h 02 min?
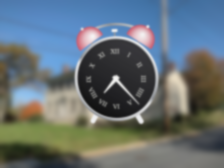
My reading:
7 h 23 min
